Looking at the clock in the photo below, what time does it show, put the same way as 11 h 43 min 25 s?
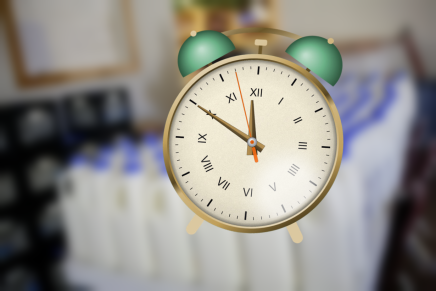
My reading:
11 h 49 min 57 s
